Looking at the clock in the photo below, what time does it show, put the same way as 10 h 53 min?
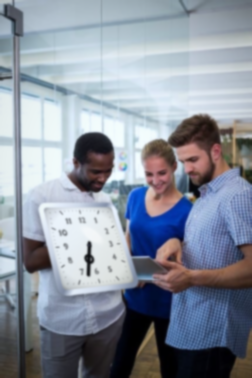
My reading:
6 h 33 min
